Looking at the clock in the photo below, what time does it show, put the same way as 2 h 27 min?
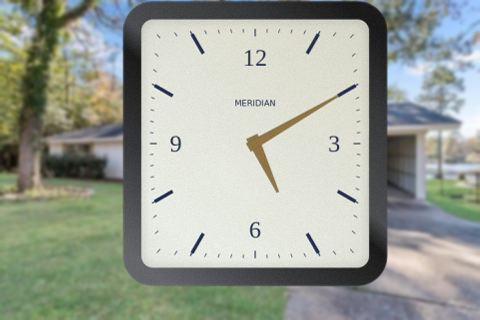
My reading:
5 h 10 min
